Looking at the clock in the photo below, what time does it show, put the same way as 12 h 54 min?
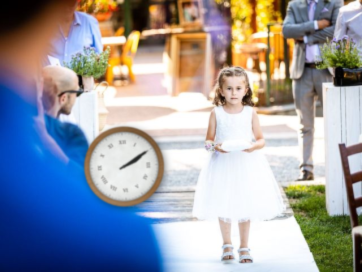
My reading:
2 h 10 min
